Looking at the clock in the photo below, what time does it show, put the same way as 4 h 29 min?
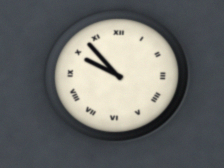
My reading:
9 h 53 min
